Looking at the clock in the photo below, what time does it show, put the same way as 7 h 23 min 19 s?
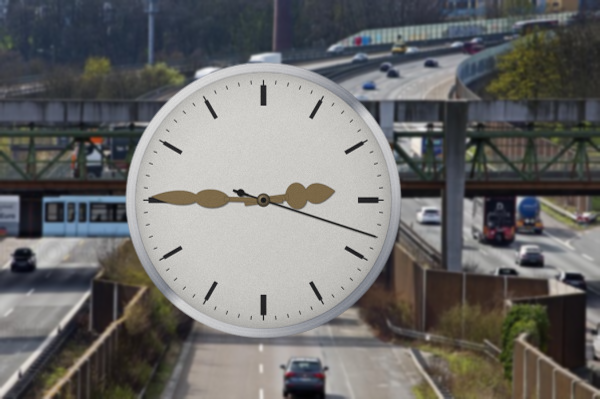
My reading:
2 h 45 min 18 s
